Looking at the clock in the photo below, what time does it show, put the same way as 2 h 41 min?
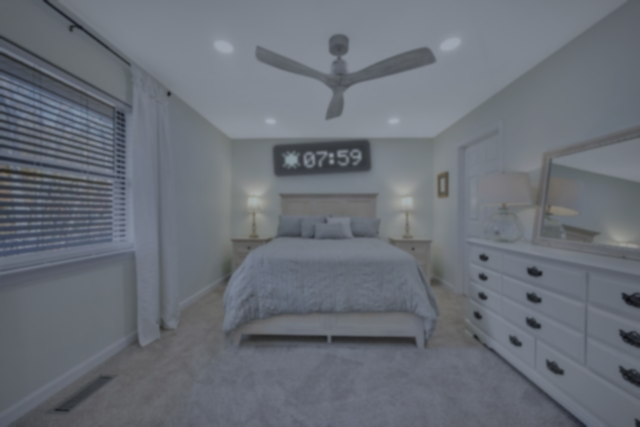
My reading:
7 h 59 min
